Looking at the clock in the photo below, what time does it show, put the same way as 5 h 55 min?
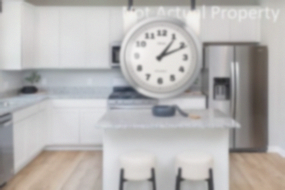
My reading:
1 h 11 min
